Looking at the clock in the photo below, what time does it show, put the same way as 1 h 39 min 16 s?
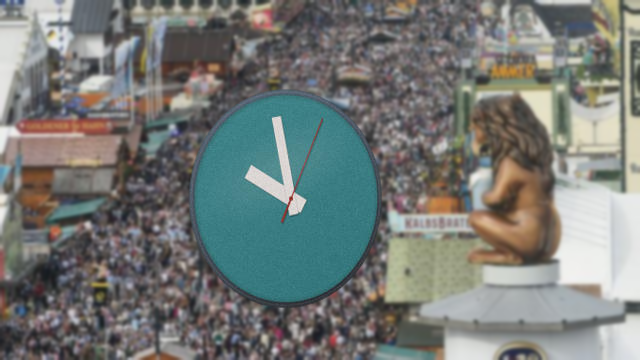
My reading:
9 h 58 min 04 s
